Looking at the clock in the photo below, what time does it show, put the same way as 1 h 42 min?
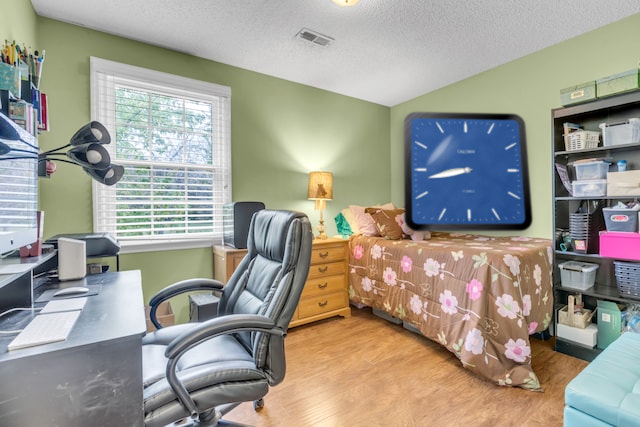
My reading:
8 h 43 min
